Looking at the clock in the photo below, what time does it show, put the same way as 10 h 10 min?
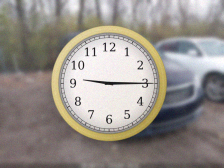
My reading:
9 h 15 min
